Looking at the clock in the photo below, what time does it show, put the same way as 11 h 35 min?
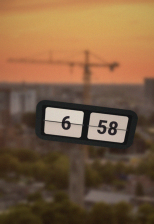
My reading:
6 h 58 min
